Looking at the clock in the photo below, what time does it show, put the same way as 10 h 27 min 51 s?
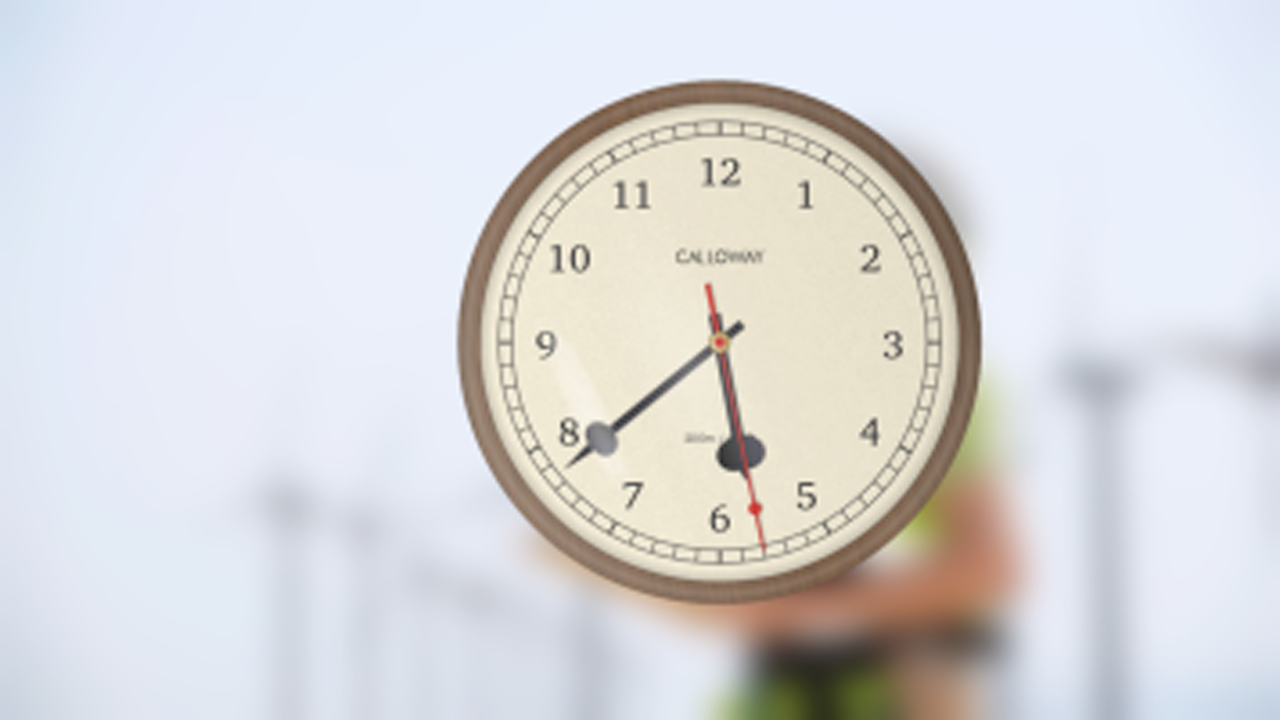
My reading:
5 h 38 min 28 s
